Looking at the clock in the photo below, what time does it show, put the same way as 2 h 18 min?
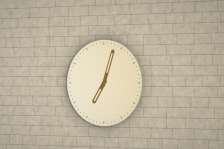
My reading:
7 h 03 min
